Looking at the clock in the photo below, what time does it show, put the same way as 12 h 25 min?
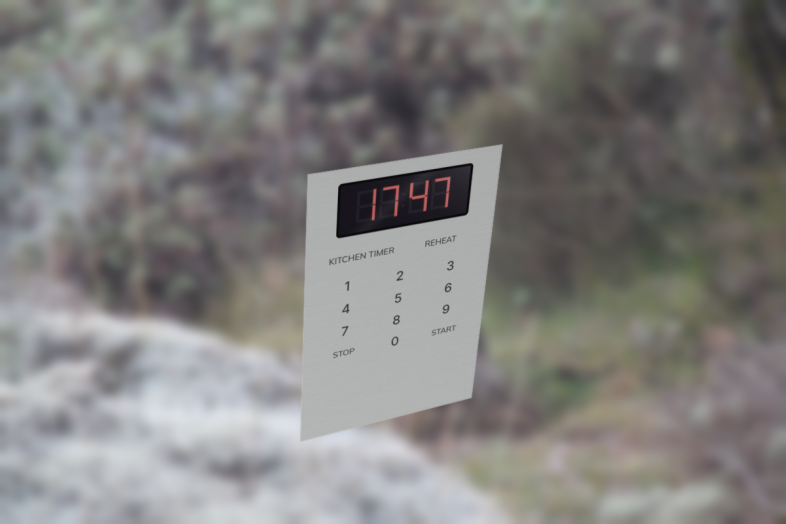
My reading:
17 h 47 min
